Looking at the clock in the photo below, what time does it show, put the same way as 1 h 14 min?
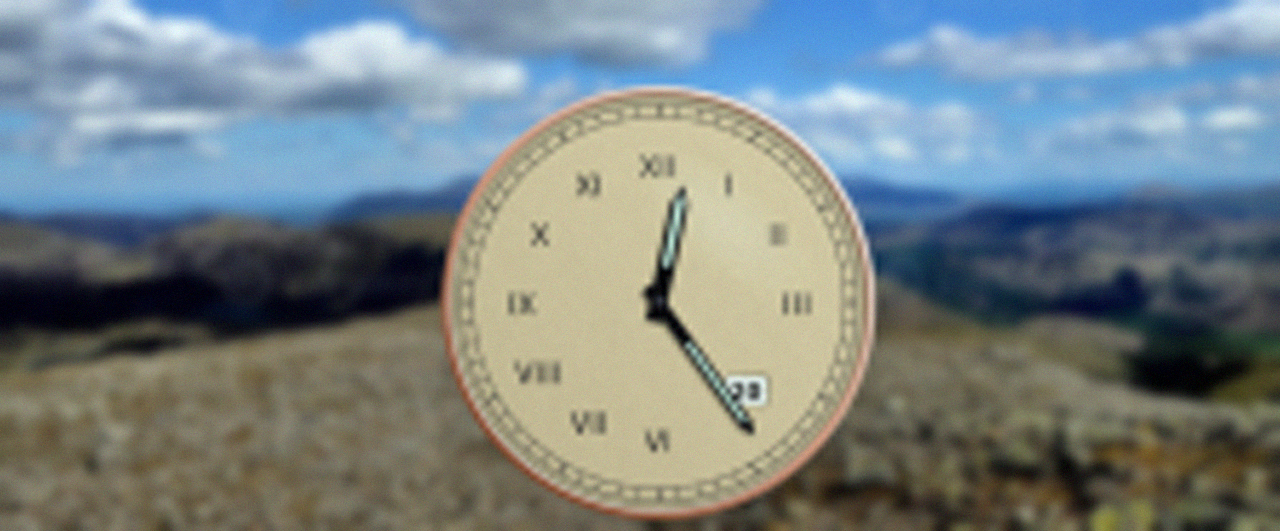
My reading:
12 h 24 min
